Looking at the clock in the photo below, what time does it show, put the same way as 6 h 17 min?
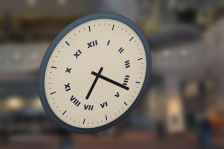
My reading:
7 h 22 min
